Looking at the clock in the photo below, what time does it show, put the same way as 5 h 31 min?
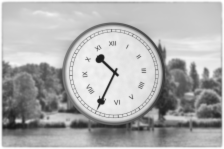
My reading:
10 h 35 min
